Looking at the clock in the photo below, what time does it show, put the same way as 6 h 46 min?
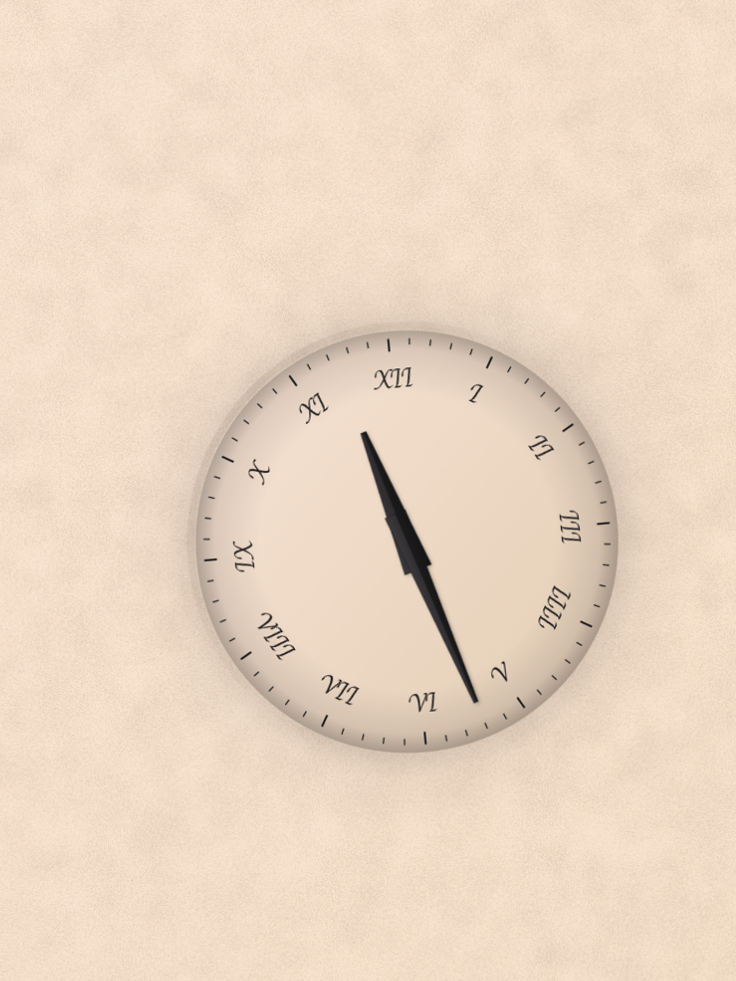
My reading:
11 h 27 min
